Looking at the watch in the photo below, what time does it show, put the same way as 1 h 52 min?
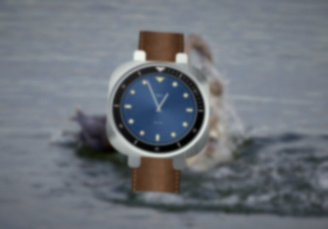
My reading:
12 h 56 min
